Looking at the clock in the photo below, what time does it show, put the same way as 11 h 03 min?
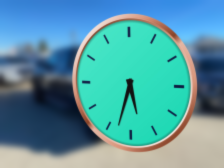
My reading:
5 h 33 min
